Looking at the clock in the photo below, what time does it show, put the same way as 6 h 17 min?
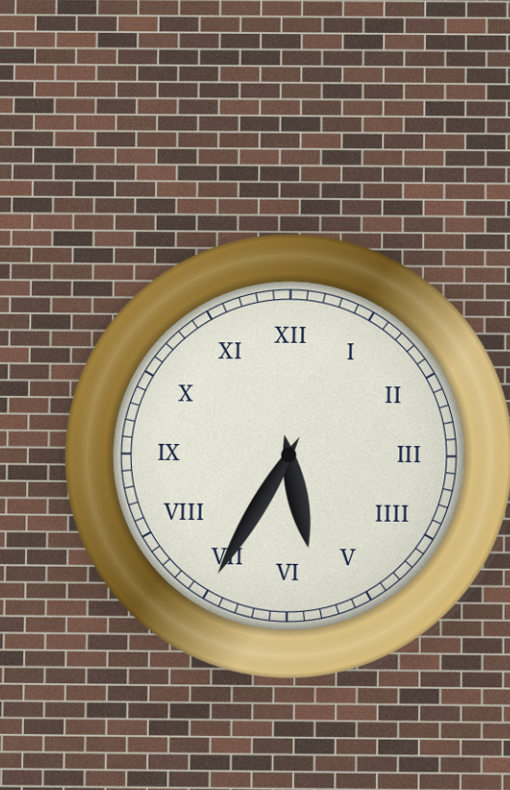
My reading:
5 h 35 min
